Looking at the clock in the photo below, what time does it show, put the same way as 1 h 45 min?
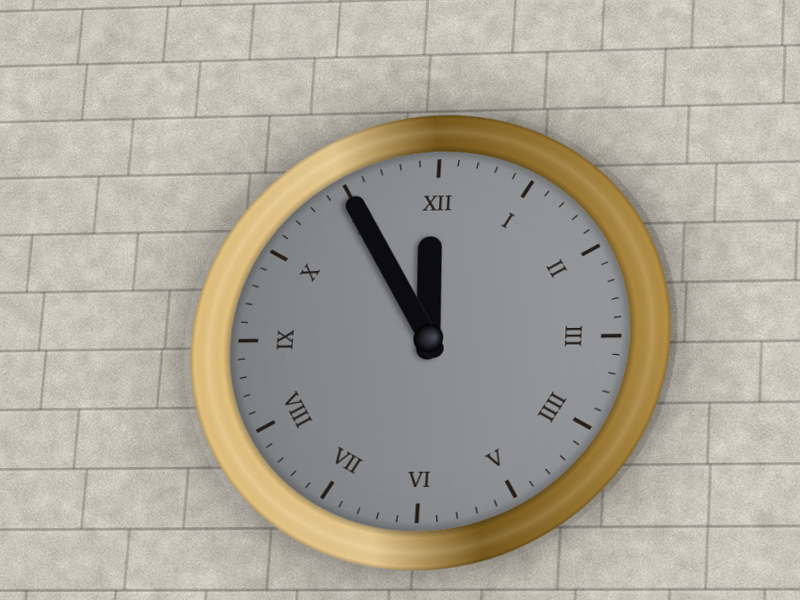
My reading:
11 h 55 min
